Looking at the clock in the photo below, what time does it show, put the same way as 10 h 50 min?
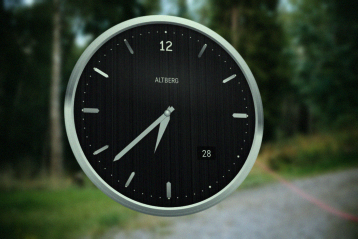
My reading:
6 h 38 min
